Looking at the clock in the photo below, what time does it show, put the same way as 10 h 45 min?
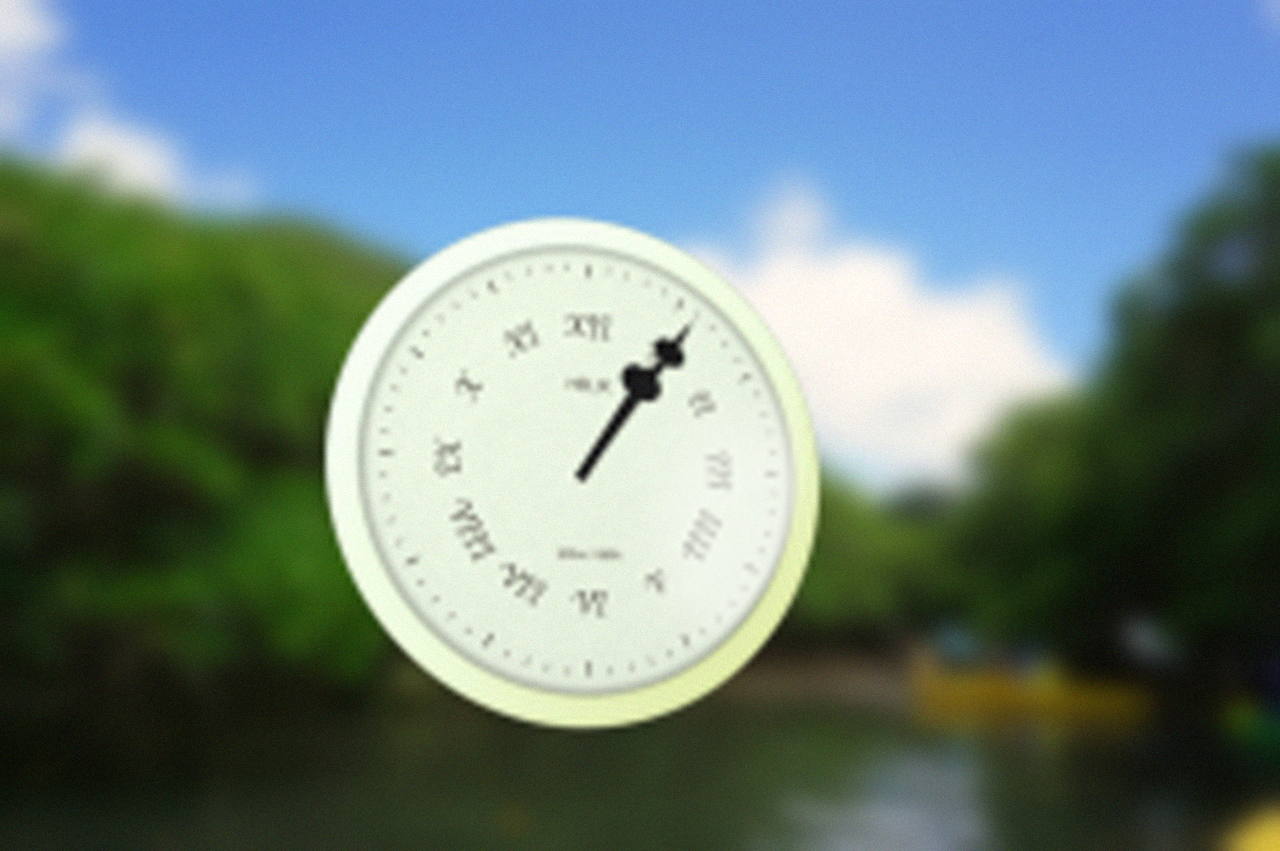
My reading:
1 h 06 min
